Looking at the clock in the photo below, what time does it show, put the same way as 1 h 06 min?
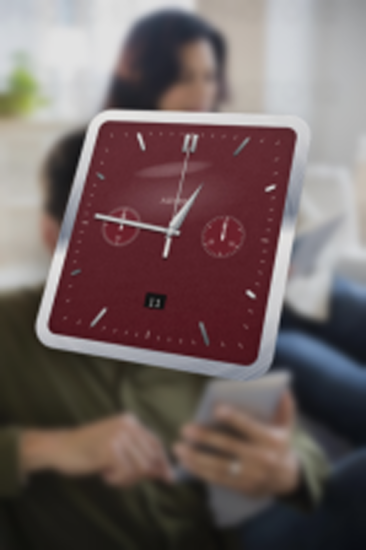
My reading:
12 h 46 min
